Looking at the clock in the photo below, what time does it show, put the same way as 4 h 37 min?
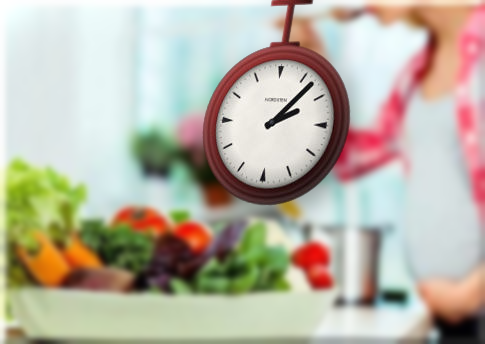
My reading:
2 h 07 min
